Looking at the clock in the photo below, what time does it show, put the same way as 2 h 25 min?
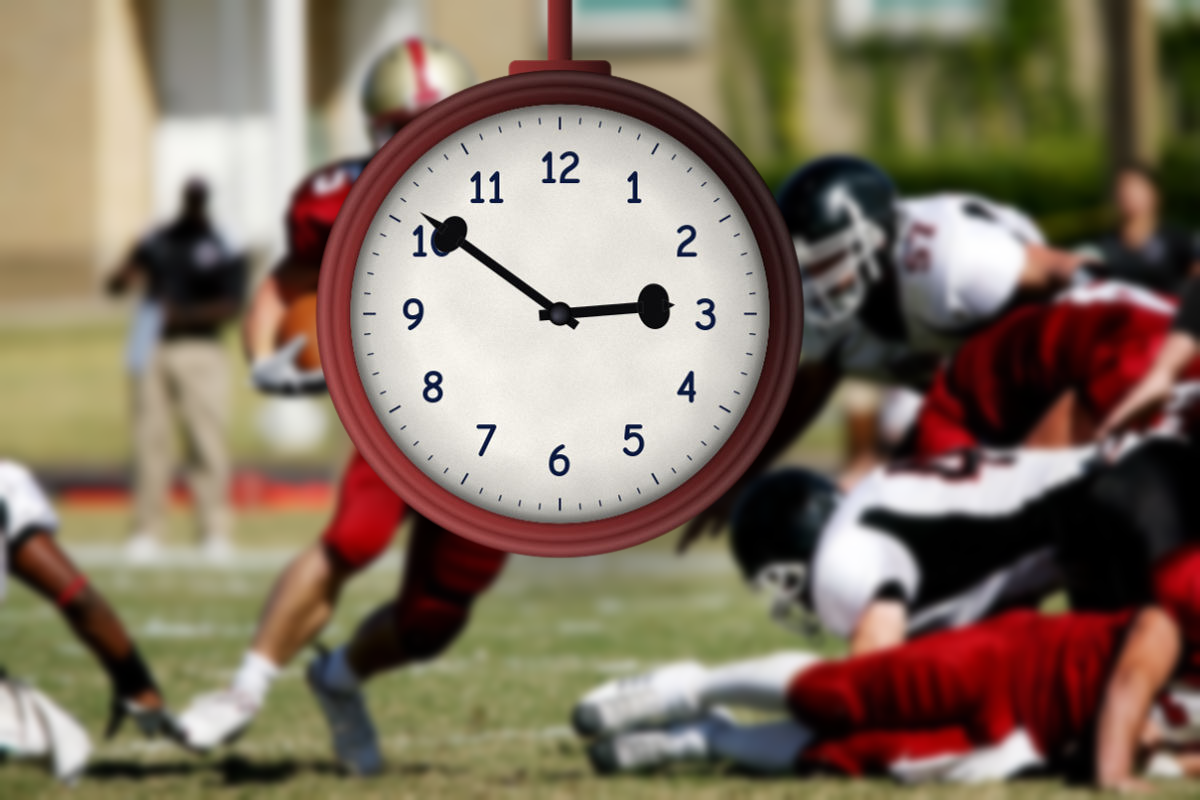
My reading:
2 h 51 min
